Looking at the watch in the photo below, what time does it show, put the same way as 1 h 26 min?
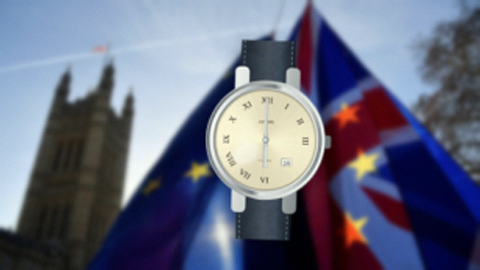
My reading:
6 h 00 min
